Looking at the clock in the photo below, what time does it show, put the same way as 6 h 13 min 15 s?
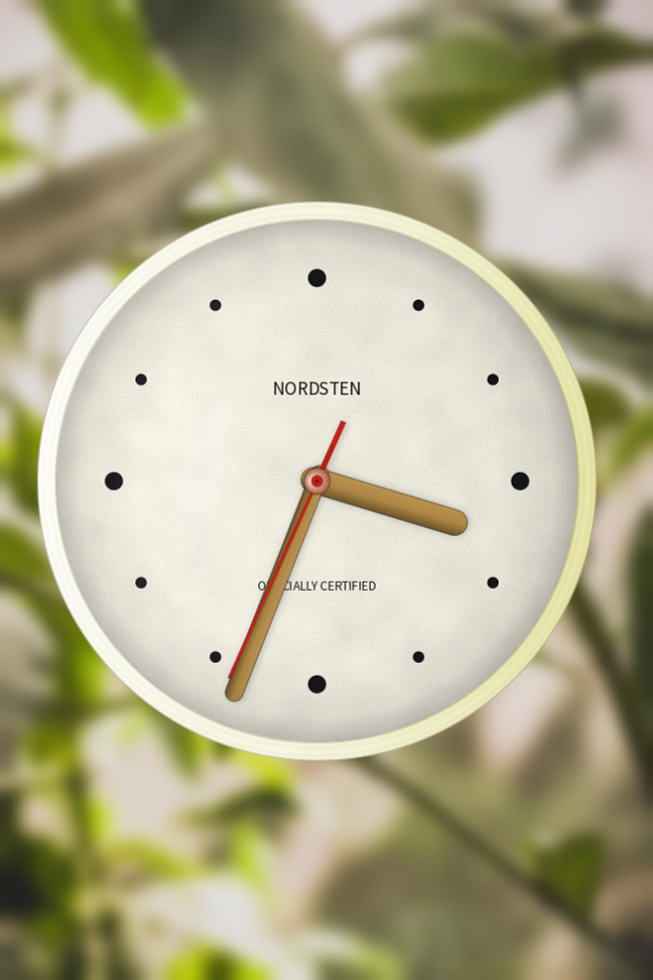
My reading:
3 h 33 min 34 s
